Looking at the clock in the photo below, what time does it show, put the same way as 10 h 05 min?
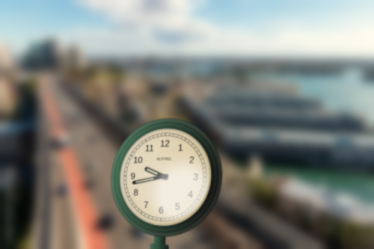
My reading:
9 h 43 min
